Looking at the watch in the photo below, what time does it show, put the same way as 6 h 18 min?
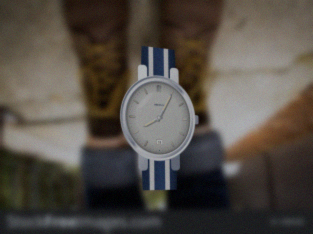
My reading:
8 h 05 min
